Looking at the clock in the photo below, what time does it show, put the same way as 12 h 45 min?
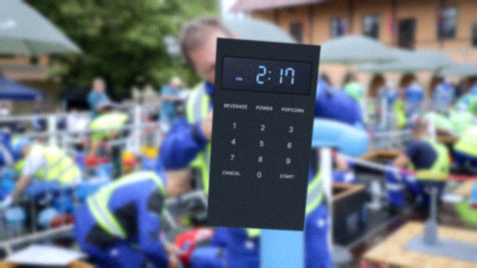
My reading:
2 h 17 min
